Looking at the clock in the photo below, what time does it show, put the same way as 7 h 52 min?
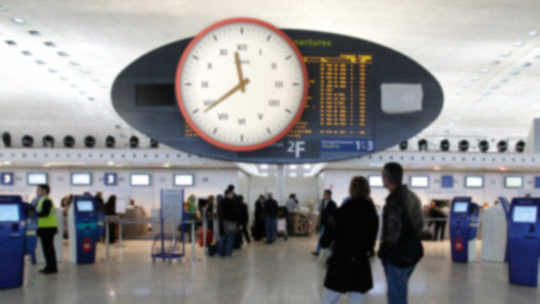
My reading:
11 h 39 min
